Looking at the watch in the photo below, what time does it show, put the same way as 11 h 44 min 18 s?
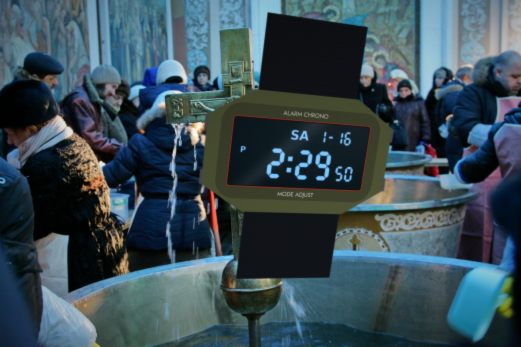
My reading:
2 h 29 min 50 s
